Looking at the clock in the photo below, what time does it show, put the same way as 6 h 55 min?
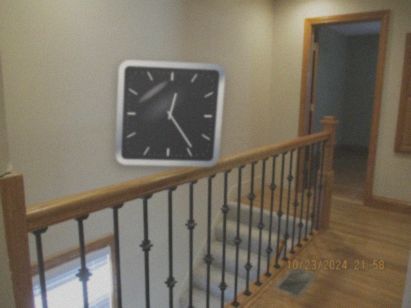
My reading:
12 h 24 min
